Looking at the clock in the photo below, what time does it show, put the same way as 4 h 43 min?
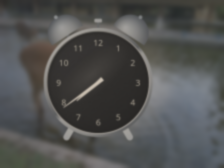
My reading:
7 h 39 min
